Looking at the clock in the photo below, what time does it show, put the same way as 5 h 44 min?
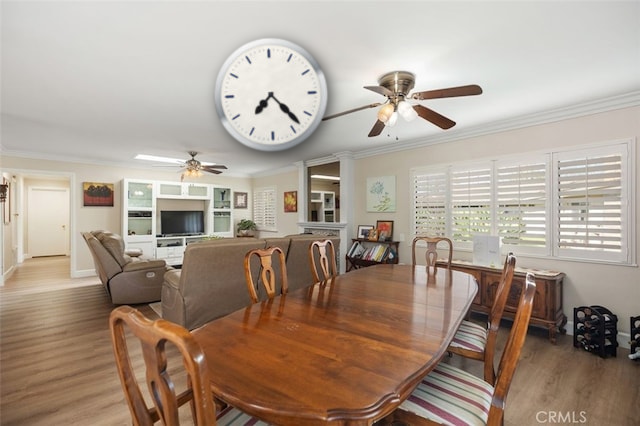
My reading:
7 h 23 min
